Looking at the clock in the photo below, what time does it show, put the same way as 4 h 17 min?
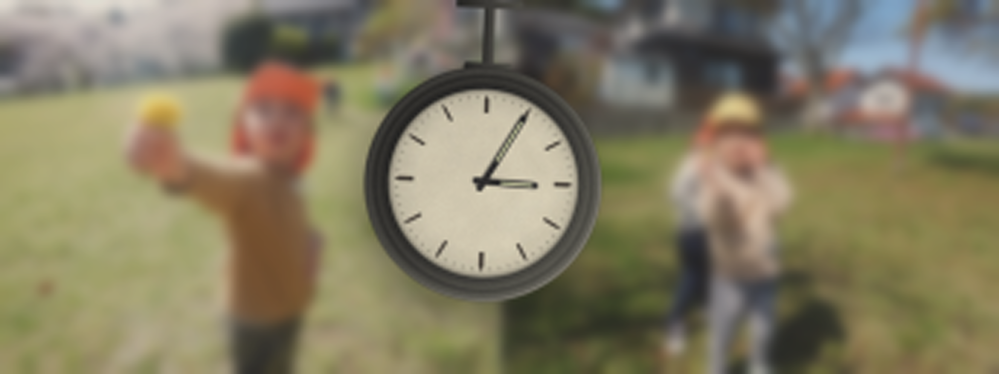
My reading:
3 h 05 min
